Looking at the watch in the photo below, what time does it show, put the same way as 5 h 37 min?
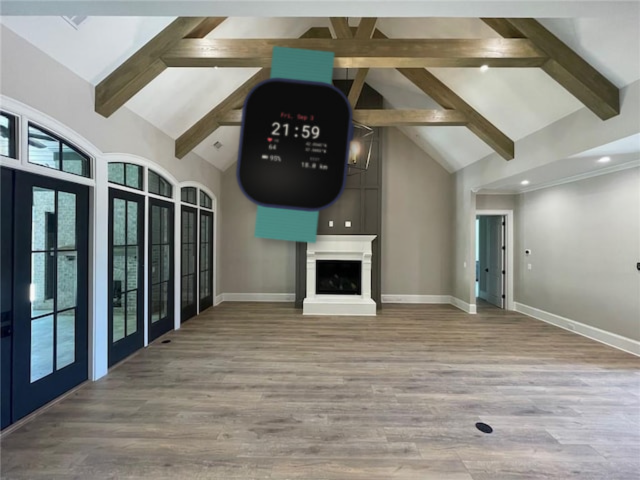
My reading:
21 h 59 min
